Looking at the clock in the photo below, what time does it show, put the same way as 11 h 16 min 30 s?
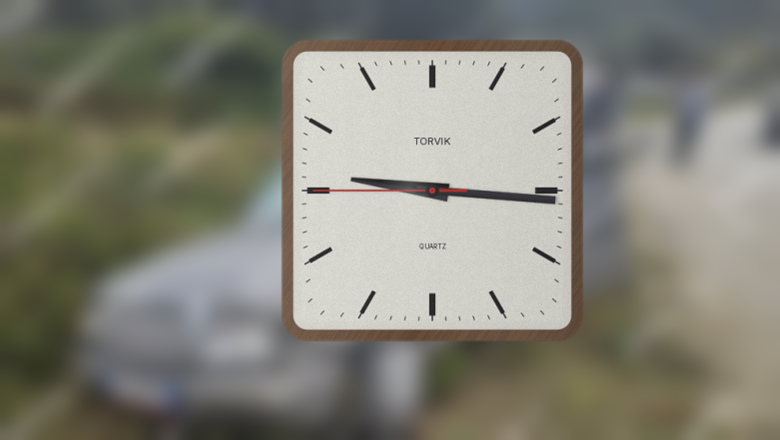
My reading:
9 h 15 min 45 s
